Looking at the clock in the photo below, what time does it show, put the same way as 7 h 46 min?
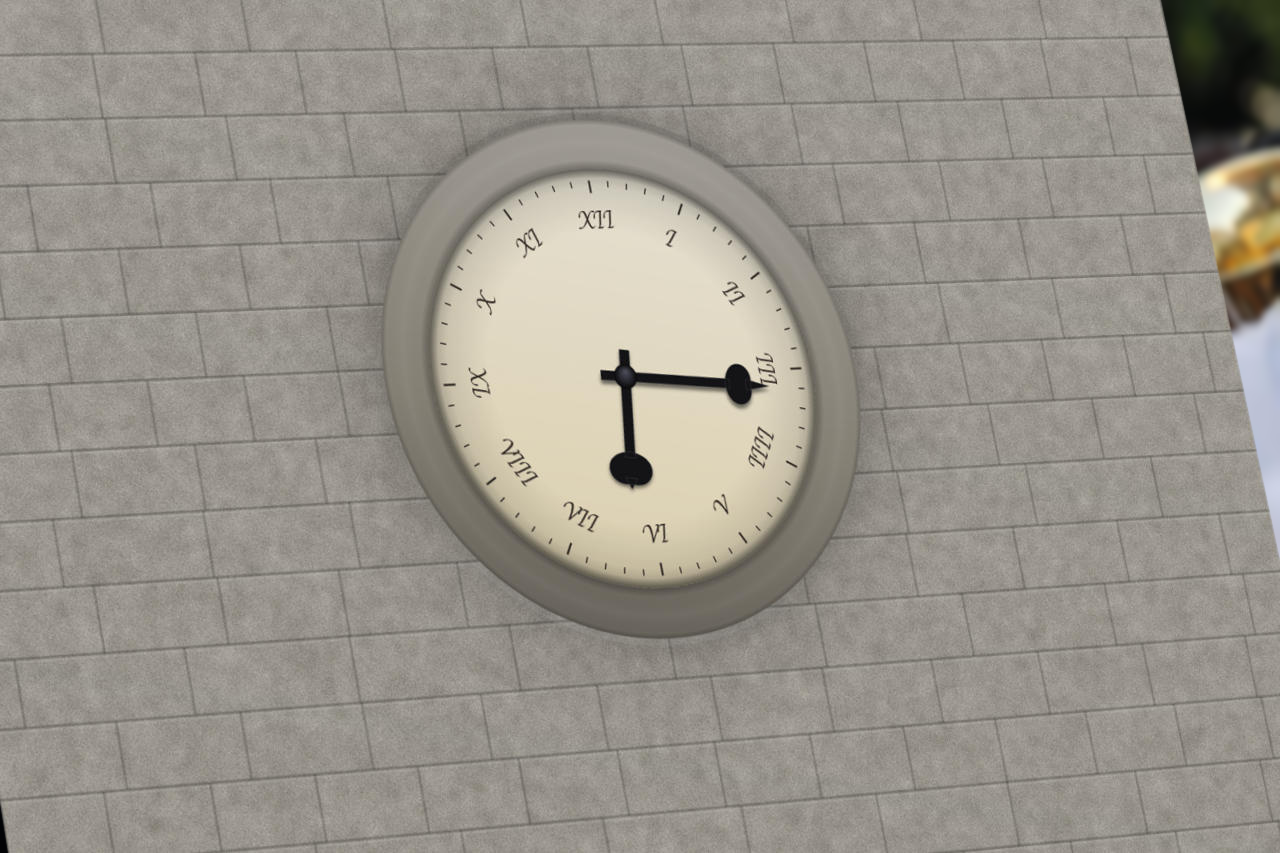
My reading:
6 h 16 min
